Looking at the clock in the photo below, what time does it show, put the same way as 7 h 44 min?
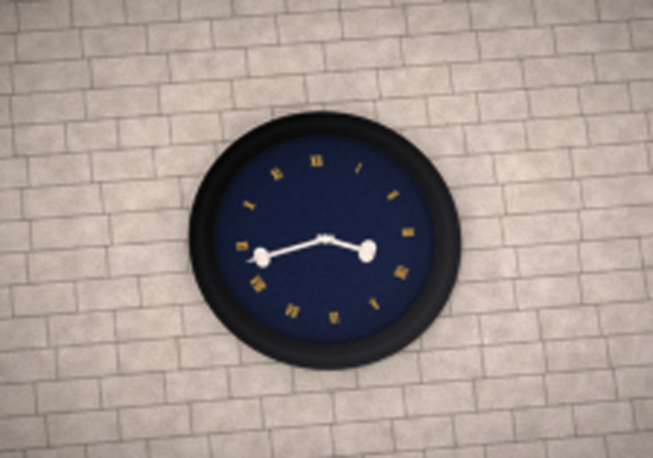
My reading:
3 h 43 min
